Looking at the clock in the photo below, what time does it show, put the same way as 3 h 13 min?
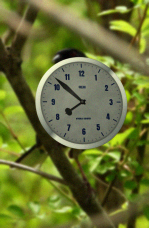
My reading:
7 h 52 min
